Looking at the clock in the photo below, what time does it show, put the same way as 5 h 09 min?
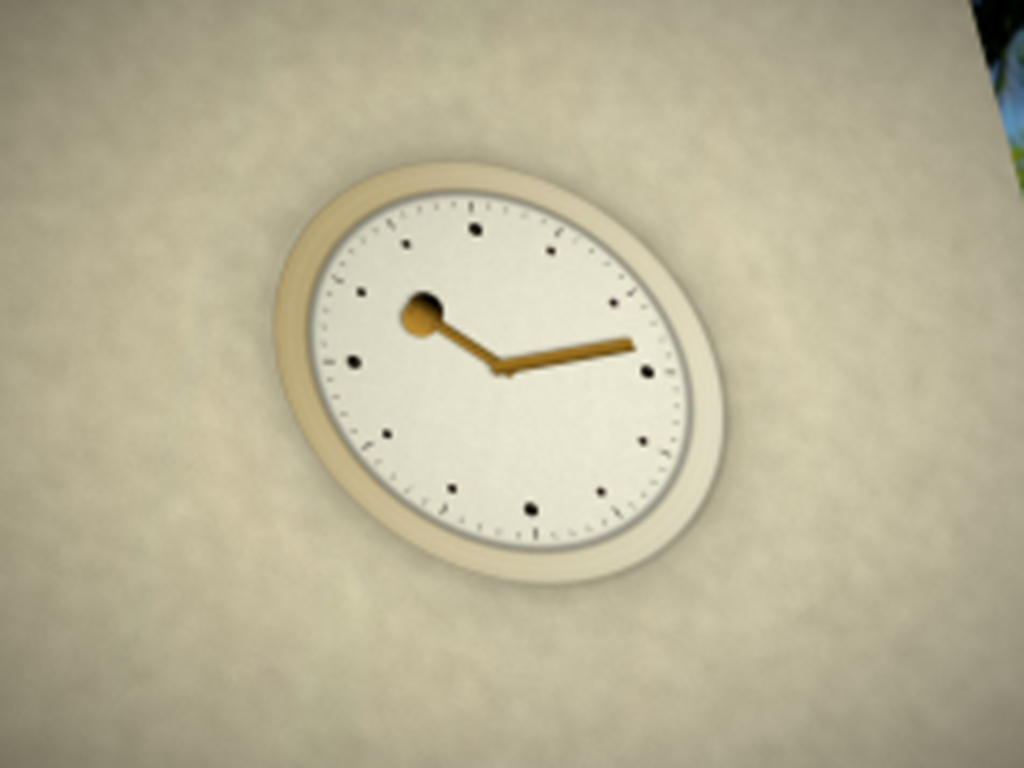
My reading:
10 h 13 min
